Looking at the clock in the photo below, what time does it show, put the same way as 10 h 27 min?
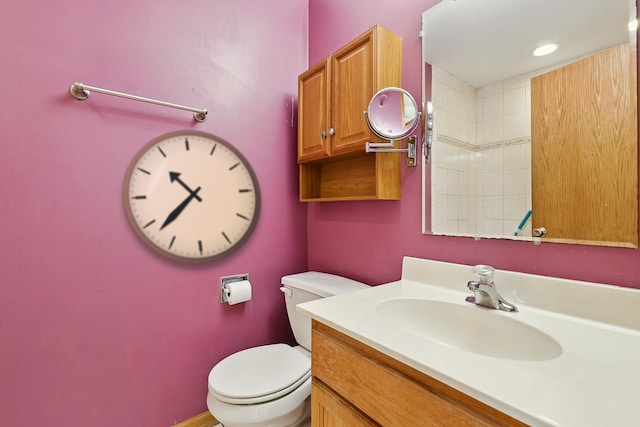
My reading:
10 h 38 min
